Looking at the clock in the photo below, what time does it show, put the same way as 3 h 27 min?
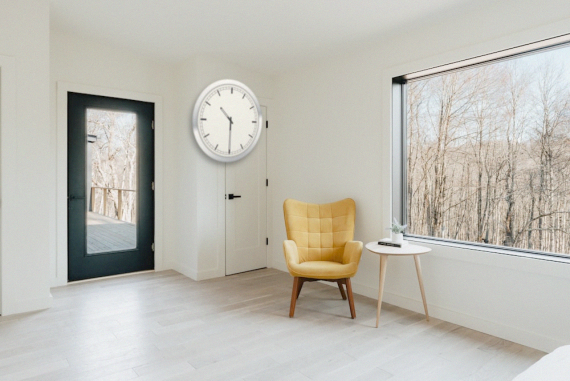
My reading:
10 h 30 min
